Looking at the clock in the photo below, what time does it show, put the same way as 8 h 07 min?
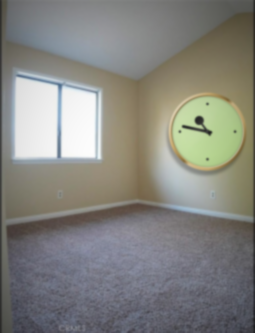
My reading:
10 h 47 min
